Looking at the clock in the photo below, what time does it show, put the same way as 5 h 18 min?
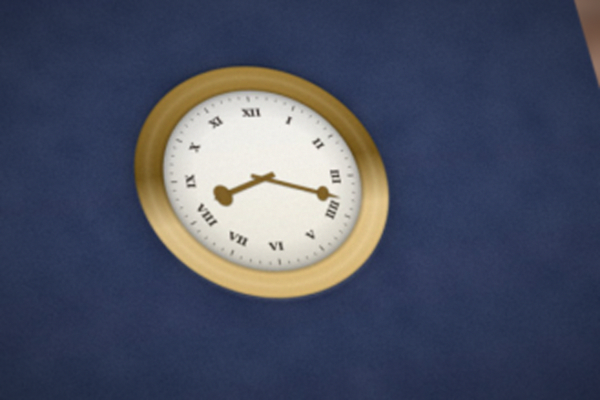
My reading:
8 h 18 min
